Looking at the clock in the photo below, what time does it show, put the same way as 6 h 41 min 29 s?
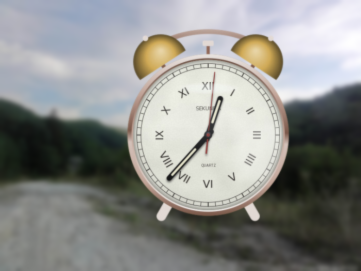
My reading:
12 h 37 min 01 s
